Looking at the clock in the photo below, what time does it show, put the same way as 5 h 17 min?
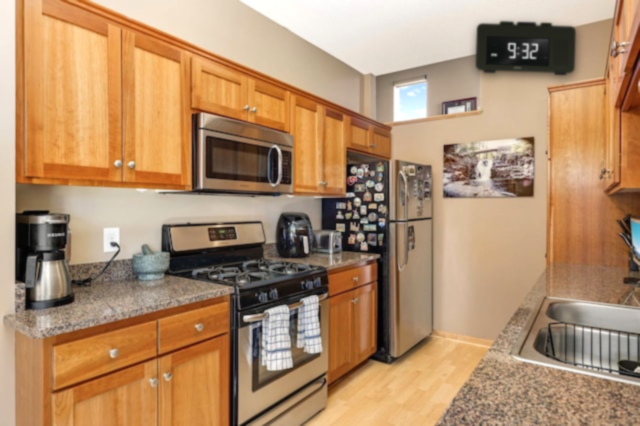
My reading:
9 h 32 min
